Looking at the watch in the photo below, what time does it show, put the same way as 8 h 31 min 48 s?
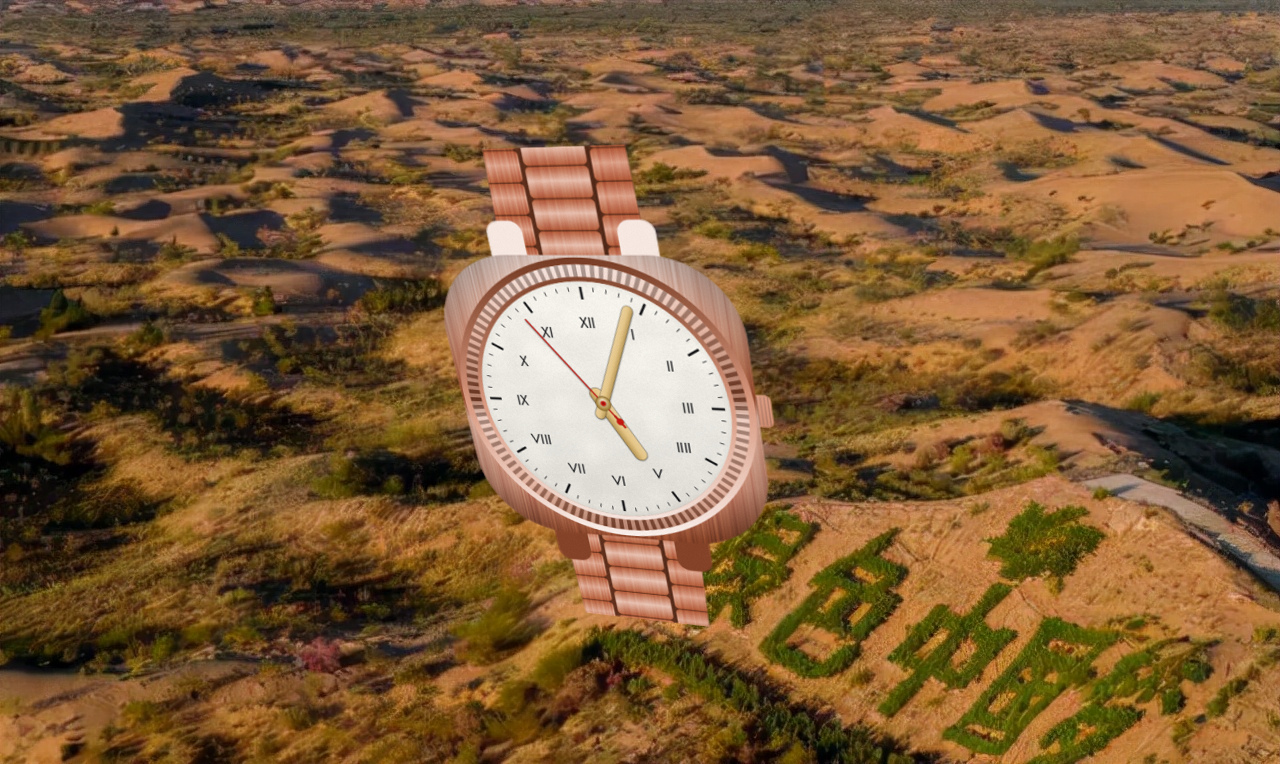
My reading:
5 h 03 min 54 s
